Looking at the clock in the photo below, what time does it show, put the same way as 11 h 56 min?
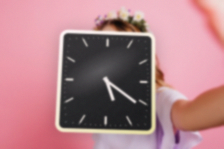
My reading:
5 h 21 min
